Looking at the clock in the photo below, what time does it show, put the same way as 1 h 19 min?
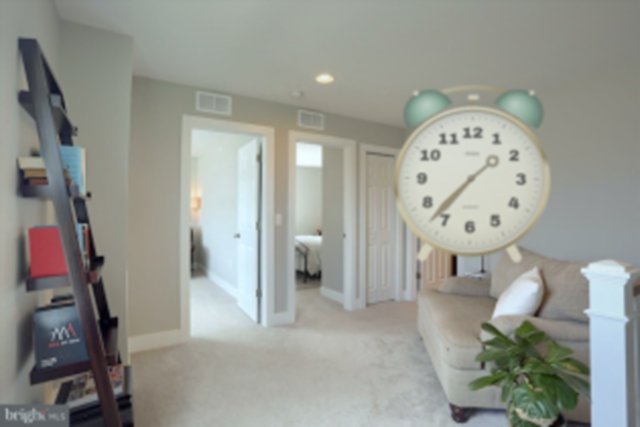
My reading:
1 h 37 min
